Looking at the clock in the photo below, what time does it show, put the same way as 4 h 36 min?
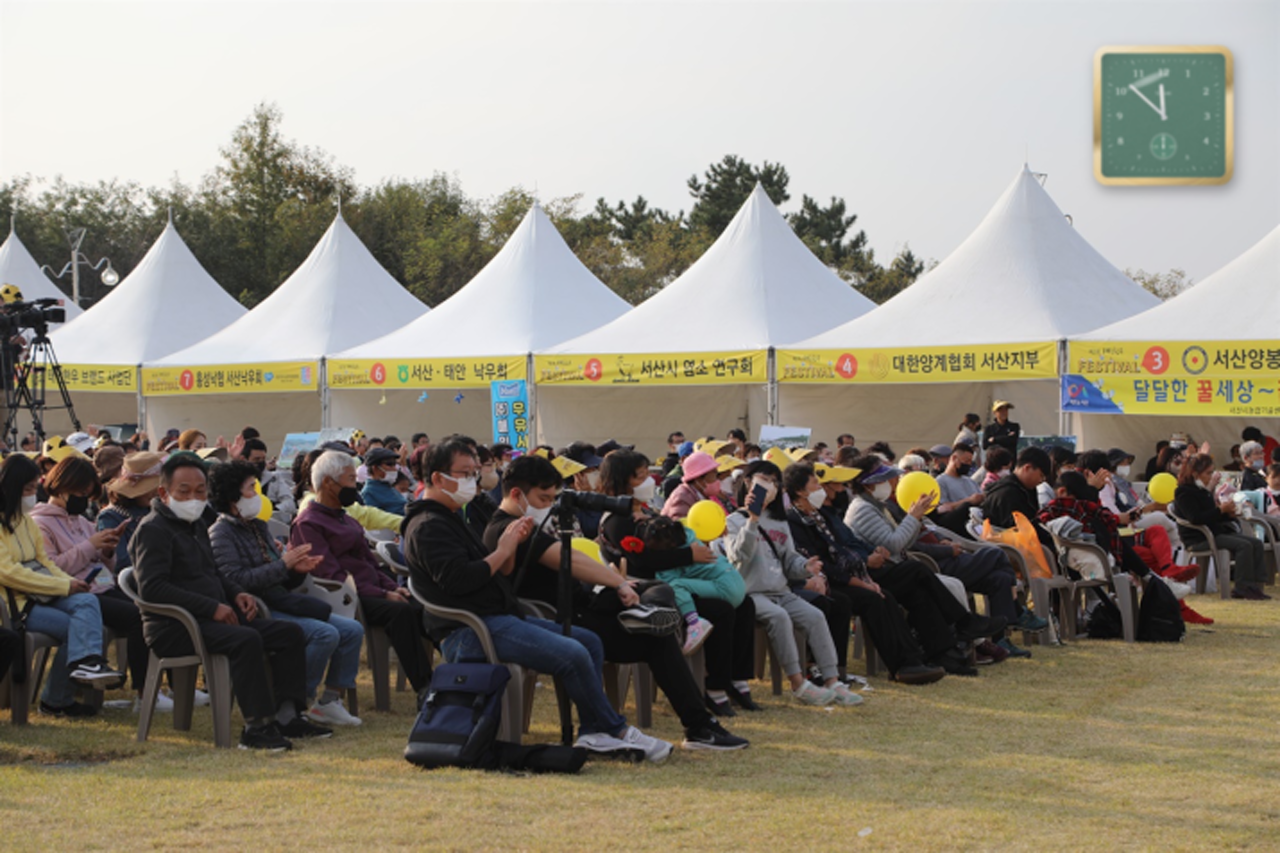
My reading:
11 h 52 min
